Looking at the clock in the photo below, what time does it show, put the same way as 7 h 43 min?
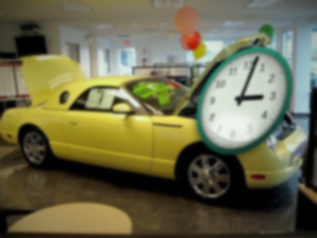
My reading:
3 h 02 min
